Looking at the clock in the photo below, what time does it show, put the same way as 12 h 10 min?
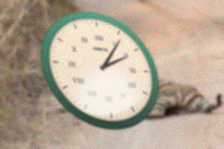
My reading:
2 h 06 min
